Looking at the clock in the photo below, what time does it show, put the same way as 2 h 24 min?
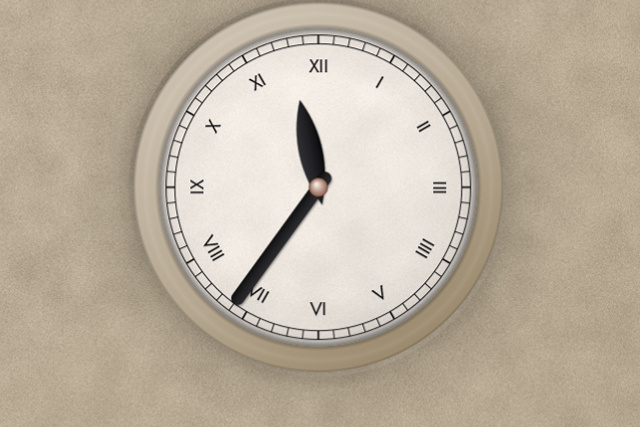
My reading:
11 h 36 min
